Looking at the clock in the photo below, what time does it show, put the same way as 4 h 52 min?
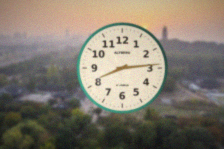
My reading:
8 h 14 min
